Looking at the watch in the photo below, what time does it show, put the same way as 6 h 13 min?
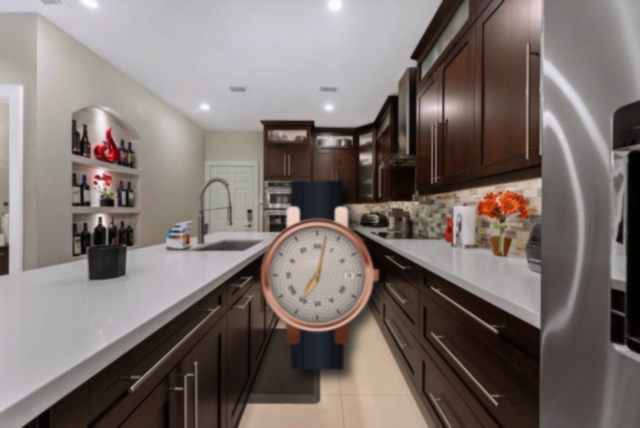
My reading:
7 h 02 min
